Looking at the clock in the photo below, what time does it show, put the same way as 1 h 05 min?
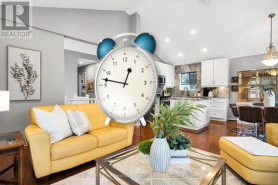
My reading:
12 h 47 min
